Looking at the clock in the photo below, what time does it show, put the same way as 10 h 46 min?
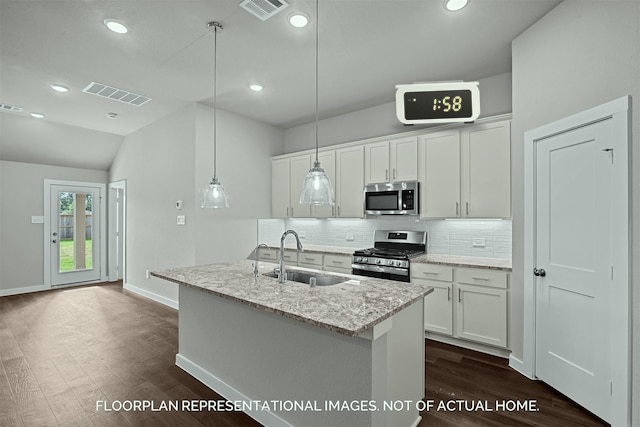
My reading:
1 h 58 min
